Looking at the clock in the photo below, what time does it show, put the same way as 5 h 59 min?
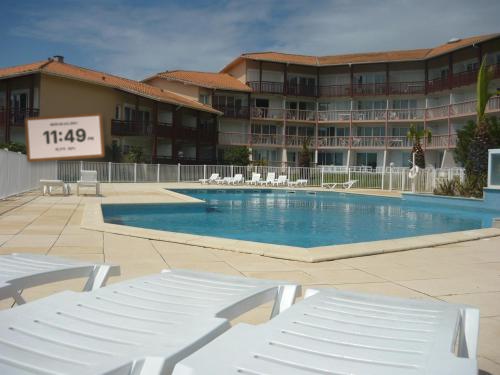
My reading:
11 h 49 min
